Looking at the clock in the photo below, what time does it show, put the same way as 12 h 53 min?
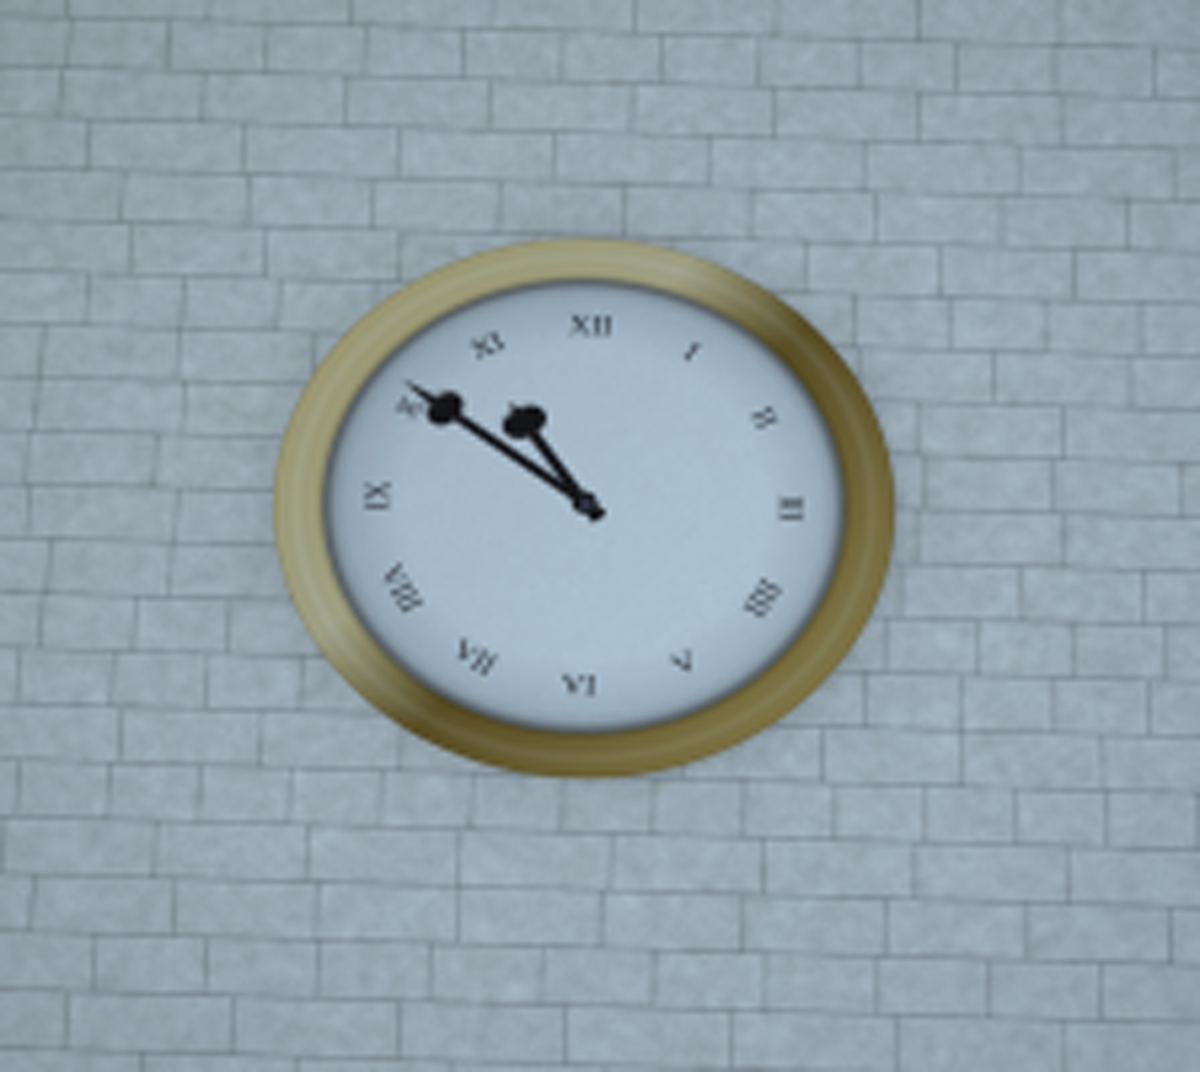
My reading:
10 h 51 min
